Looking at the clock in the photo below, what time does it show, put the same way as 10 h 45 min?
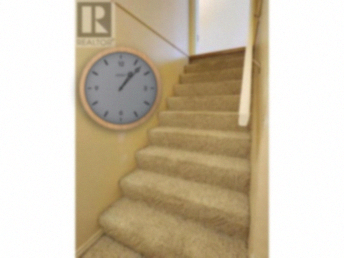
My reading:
1 h 07 min
